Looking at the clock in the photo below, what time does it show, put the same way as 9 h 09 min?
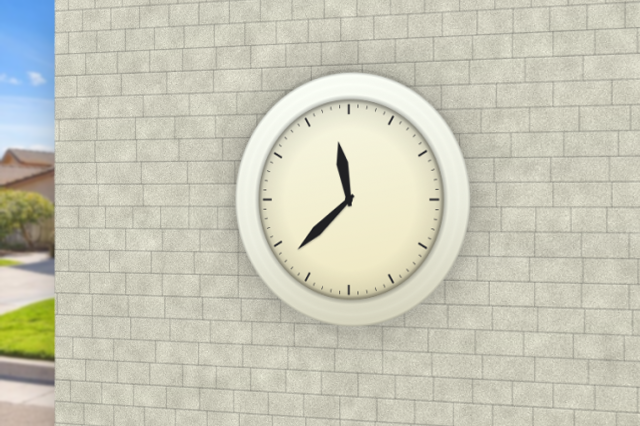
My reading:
11 h 38 min
